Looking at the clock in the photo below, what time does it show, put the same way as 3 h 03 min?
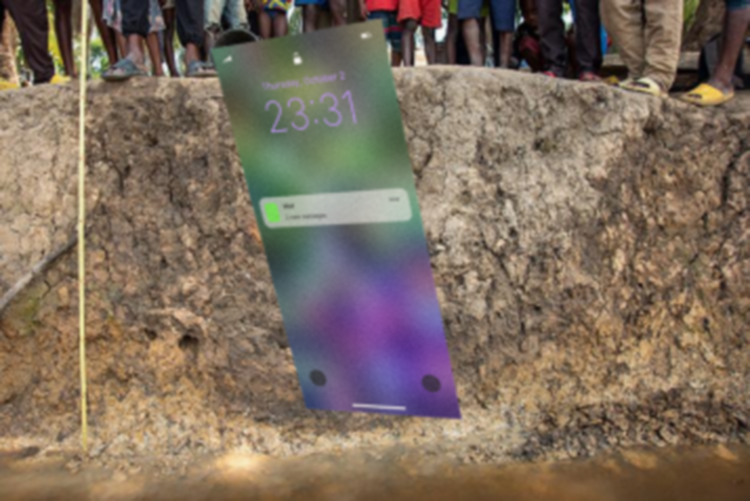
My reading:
23 h 31 min
